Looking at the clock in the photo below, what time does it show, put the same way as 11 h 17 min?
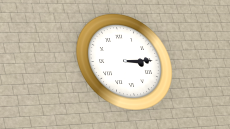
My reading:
3 h 15 min
